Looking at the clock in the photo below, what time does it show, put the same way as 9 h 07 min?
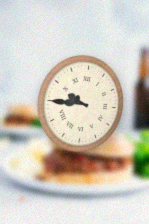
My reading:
9 h 45 min
